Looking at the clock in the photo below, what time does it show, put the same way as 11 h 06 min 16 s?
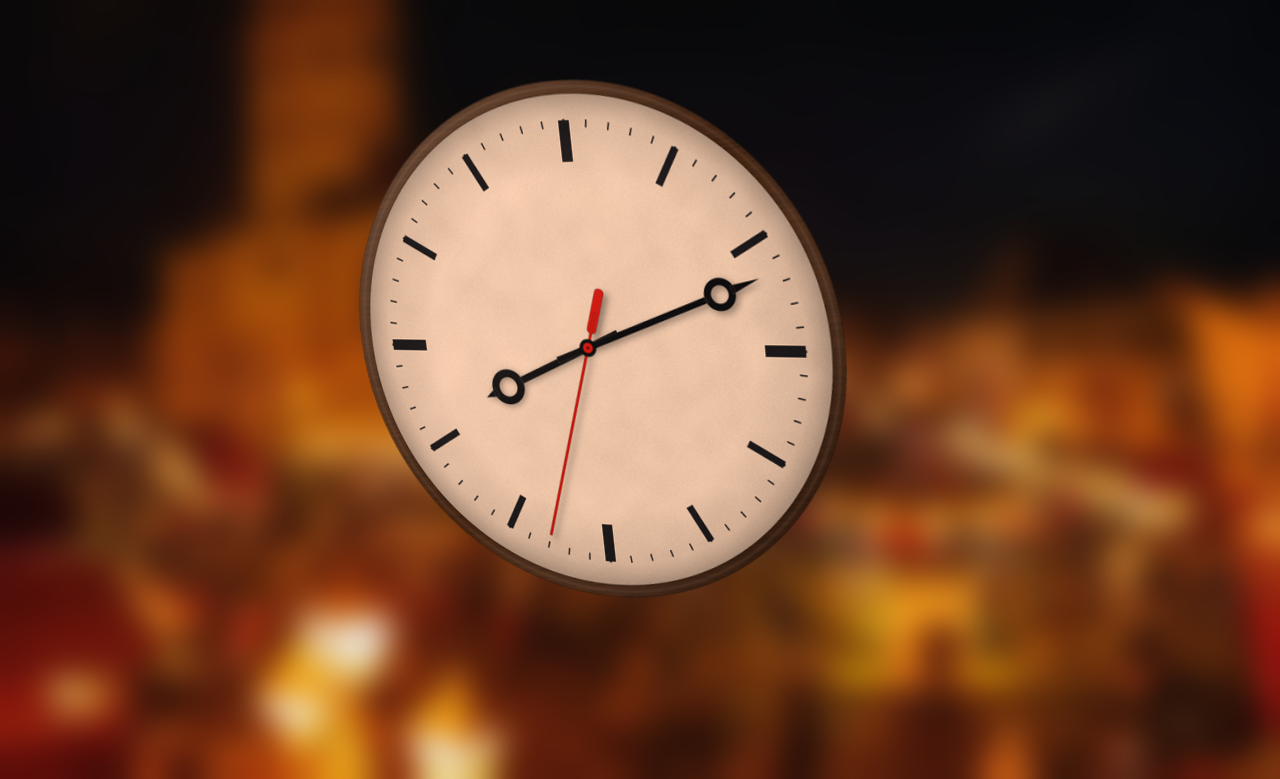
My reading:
8 h 11 min 33 s
